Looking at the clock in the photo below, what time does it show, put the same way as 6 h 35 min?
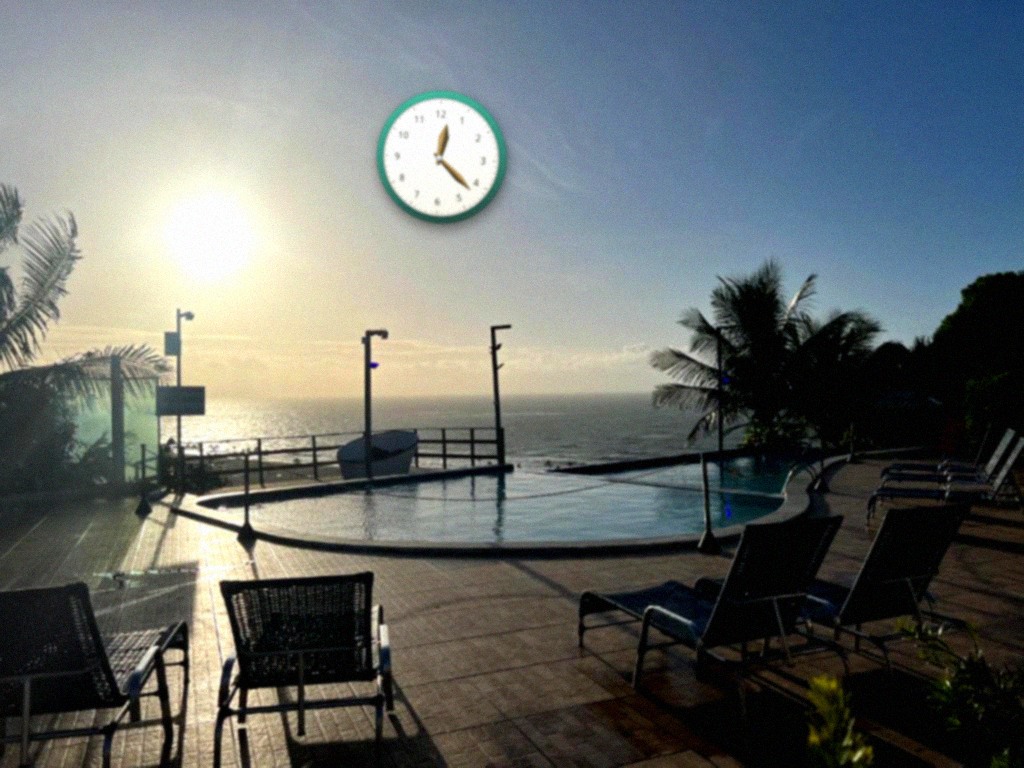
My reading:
12 h 22 min
